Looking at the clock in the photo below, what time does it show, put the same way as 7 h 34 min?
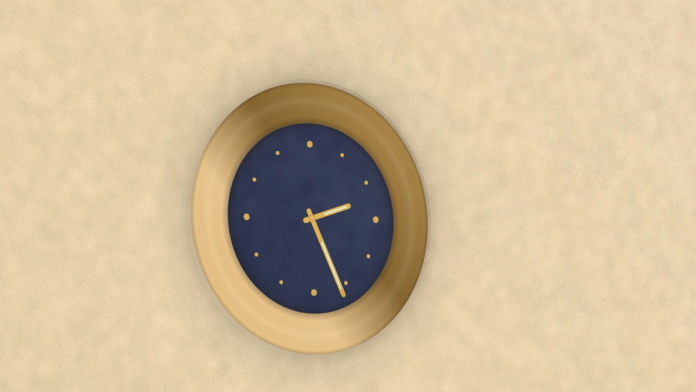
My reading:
2 h 26 min
